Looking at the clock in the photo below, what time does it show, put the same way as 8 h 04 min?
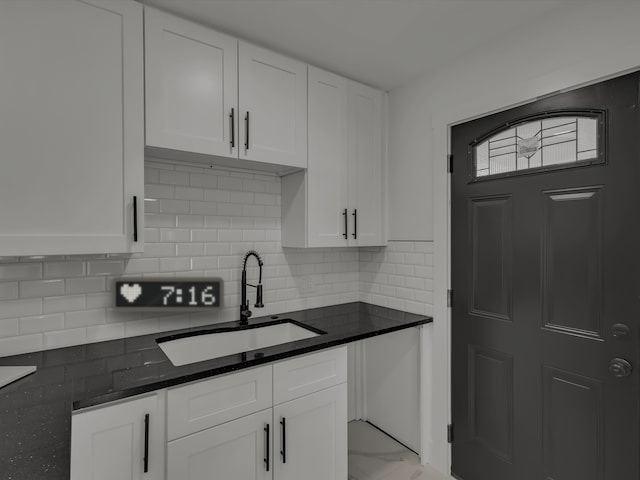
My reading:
7 h 16 min
